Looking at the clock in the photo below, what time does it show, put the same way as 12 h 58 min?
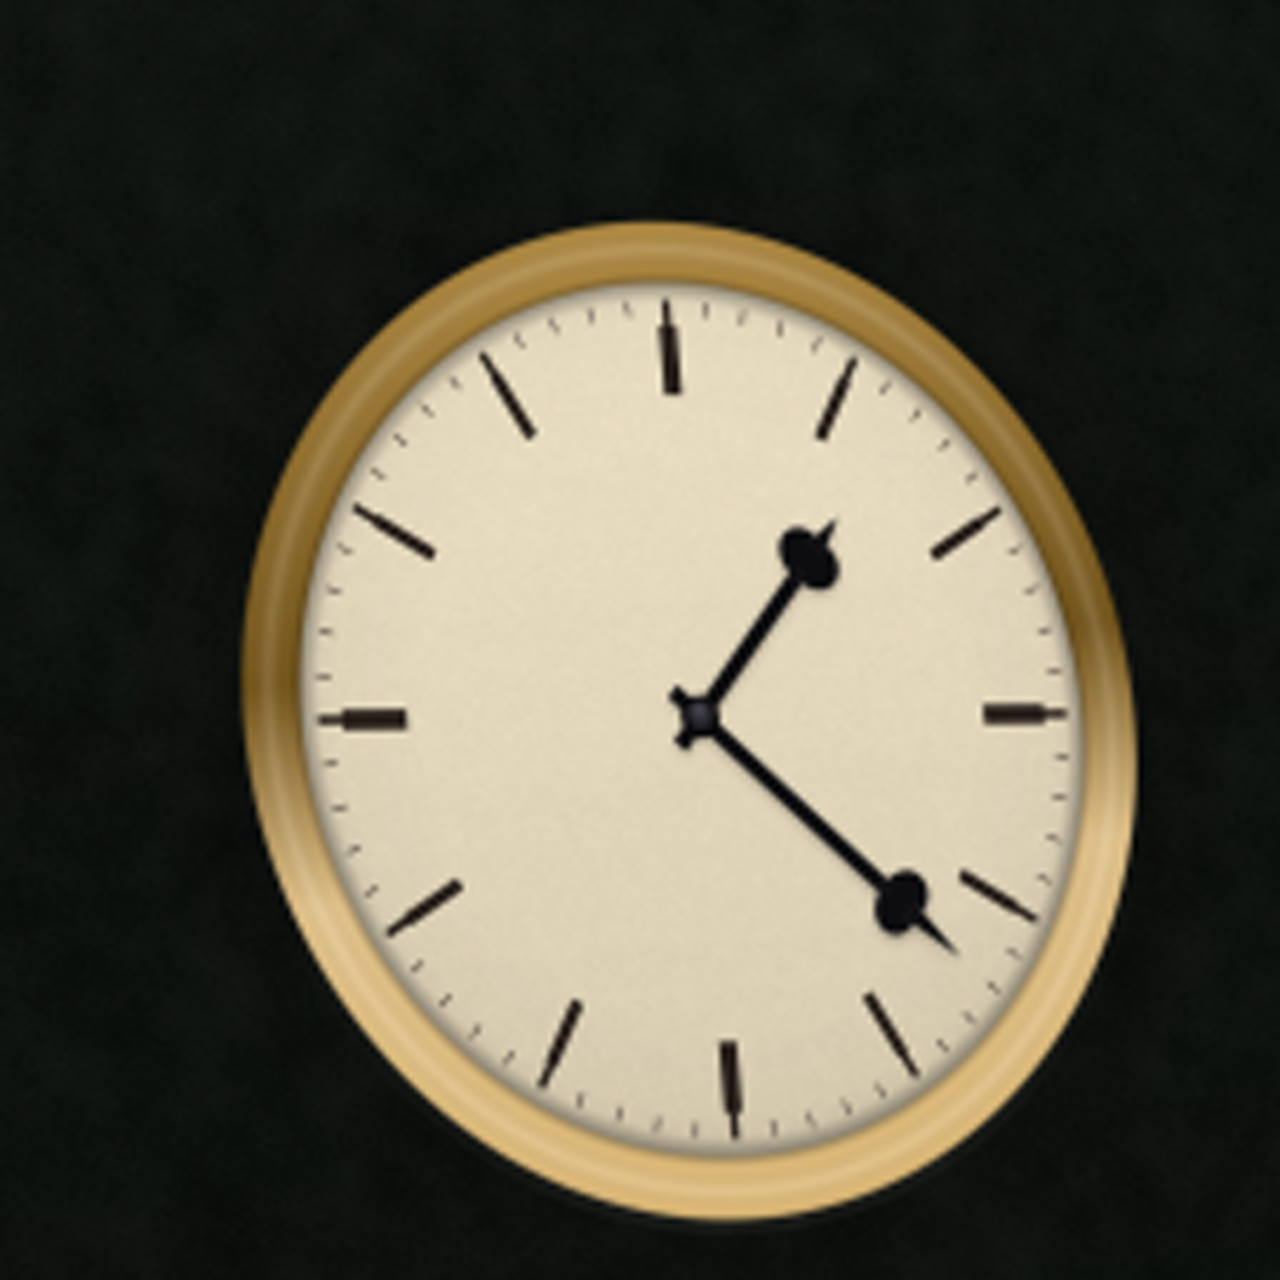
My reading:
1 h 22 min
